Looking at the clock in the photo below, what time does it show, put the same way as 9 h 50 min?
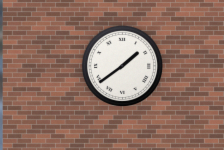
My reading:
1 h 39 min
